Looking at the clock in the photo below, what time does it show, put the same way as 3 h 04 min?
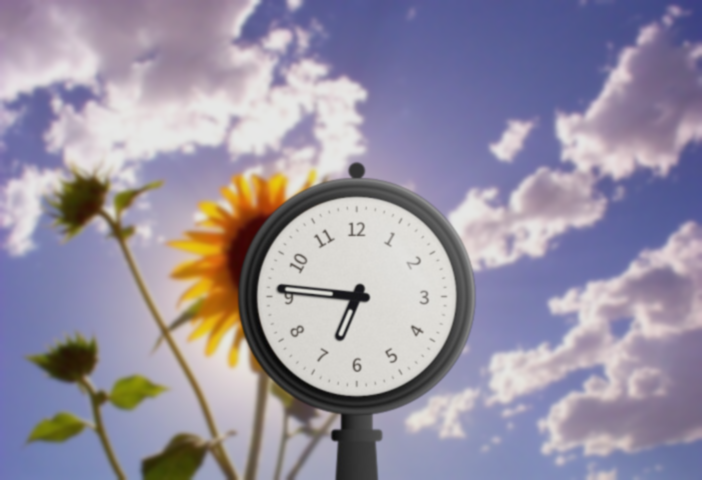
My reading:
6 h 46 min
